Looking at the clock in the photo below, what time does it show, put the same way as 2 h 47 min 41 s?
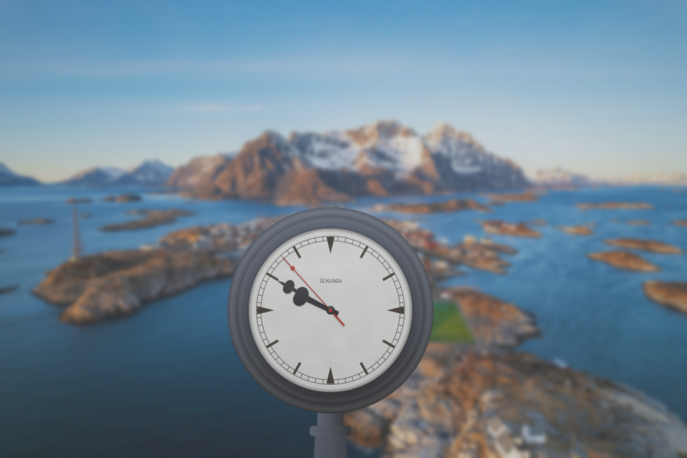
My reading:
9 h 49 min 53 s
